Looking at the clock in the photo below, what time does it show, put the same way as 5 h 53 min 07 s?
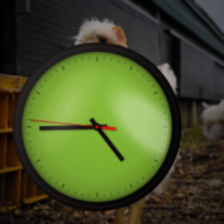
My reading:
4 h 44 min 46 s
